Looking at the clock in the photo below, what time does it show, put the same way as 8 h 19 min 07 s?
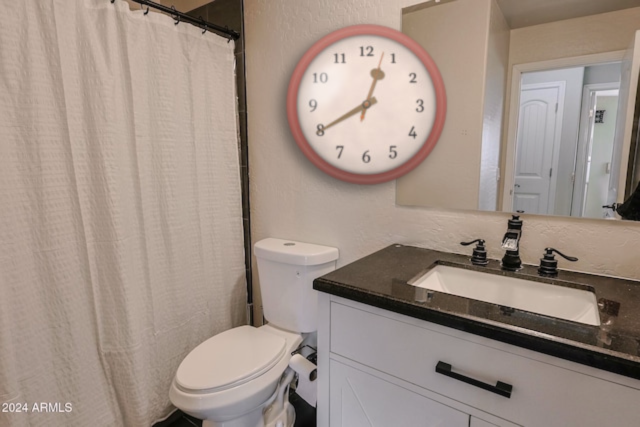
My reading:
12 h 40 min 03 s
